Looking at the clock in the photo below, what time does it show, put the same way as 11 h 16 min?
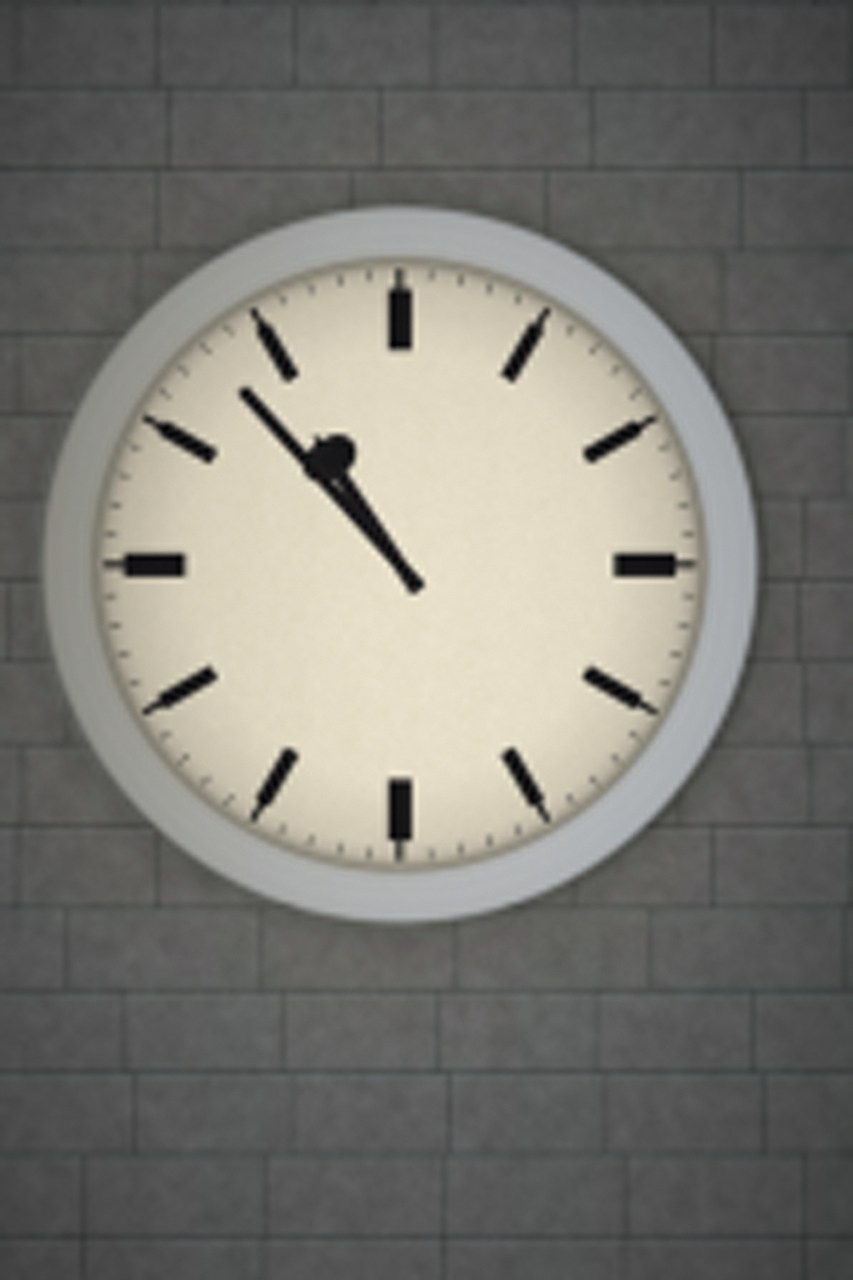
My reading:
10 h 53 min
